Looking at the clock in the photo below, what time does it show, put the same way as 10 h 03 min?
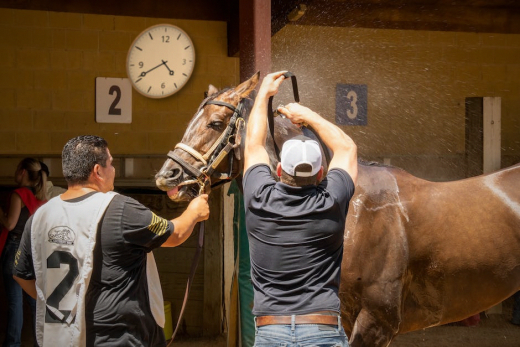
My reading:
4 h 41 min
